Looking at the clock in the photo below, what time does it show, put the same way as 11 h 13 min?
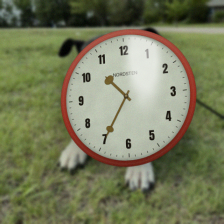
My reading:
10 h 35 min
